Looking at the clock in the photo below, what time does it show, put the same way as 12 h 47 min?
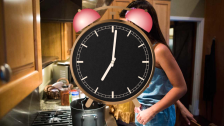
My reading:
7 h 01 min
